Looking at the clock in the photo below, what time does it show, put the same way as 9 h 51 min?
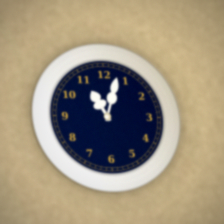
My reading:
11 h 03 min
